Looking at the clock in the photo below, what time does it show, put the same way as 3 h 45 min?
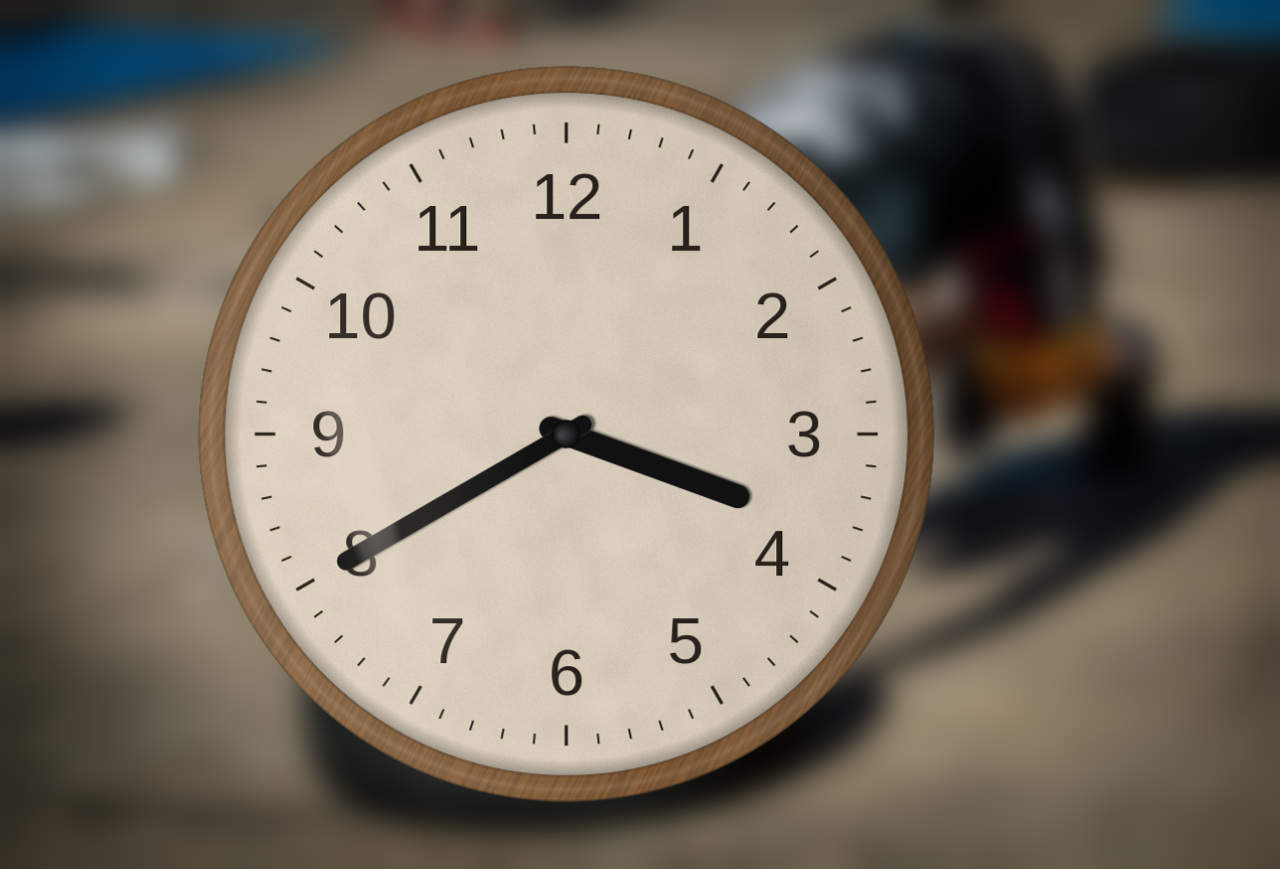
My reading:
3 h 40 min
